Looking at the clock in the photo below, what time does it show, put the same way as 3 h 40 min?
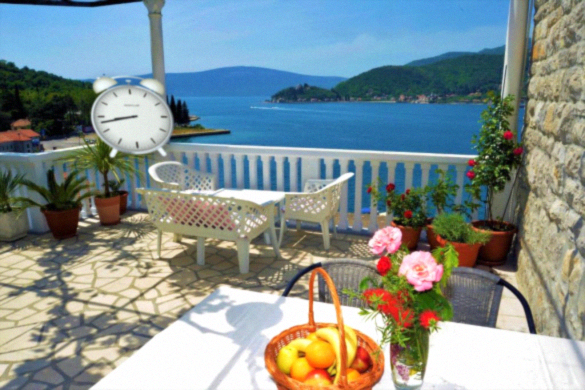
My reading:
8 h 43 min
